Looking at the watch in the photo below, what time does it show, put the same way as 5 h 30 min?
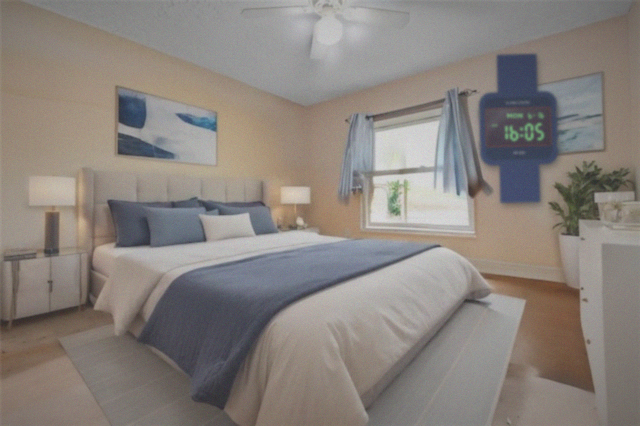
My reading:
16 h 05 min
